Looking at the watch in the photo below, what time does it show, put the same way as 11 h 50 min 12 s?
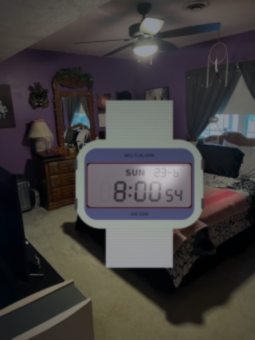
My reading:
8 h 00 min 54 s
